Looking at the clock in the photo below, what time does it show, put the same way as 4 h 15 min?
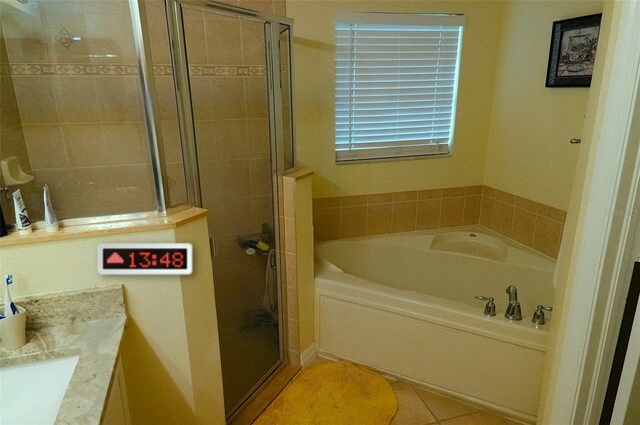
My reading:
13 h 48 min
